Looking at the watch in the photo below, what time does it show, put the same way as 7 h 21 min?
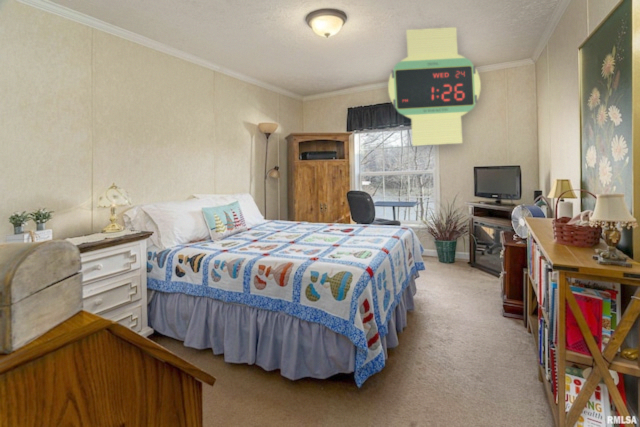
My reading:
1 h 26 min
